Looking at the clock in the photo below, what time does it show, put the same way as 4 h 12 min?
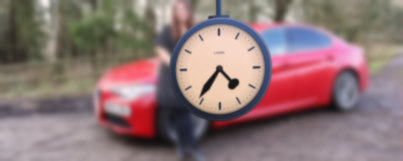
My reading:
4 h 36 min
